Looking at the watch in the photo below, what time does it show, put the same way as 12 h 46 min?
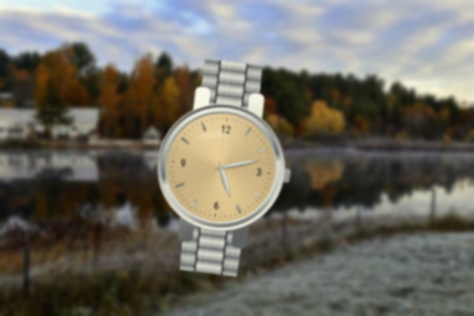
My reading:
5 h 12 min
